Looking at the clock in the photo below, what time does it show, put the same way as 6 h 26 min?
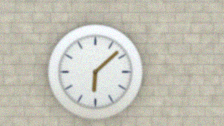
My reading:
6 h 08 min
